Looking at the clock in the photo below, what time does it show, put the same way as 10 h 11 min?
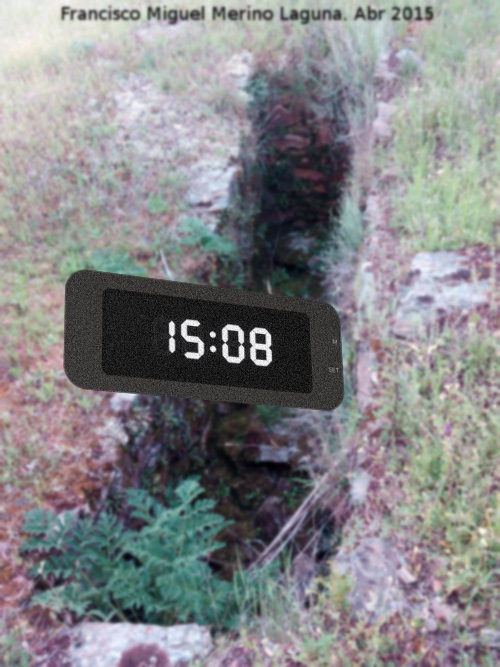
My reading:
15 h 08 min
